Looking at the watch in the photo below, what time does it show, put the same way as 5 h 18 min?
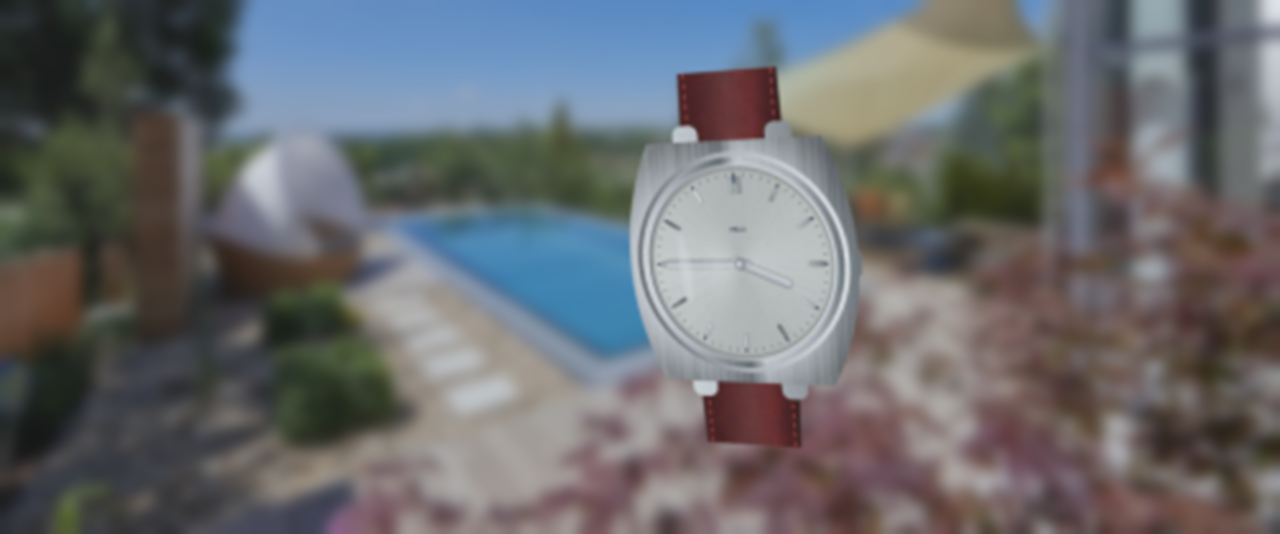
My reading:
3 h 45 min
